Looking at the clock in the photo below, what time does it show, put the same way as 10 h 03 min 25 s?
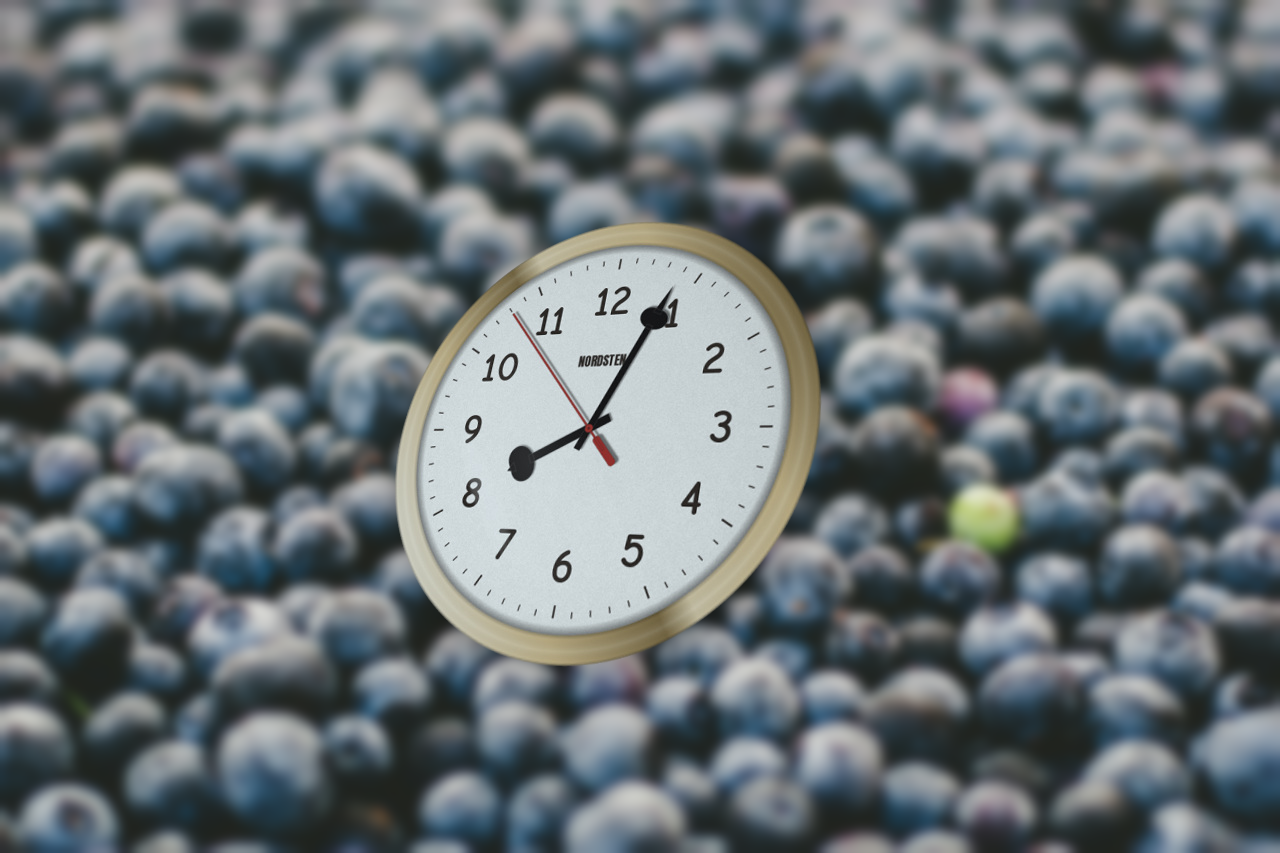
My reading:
8 h 03 min 53 s
